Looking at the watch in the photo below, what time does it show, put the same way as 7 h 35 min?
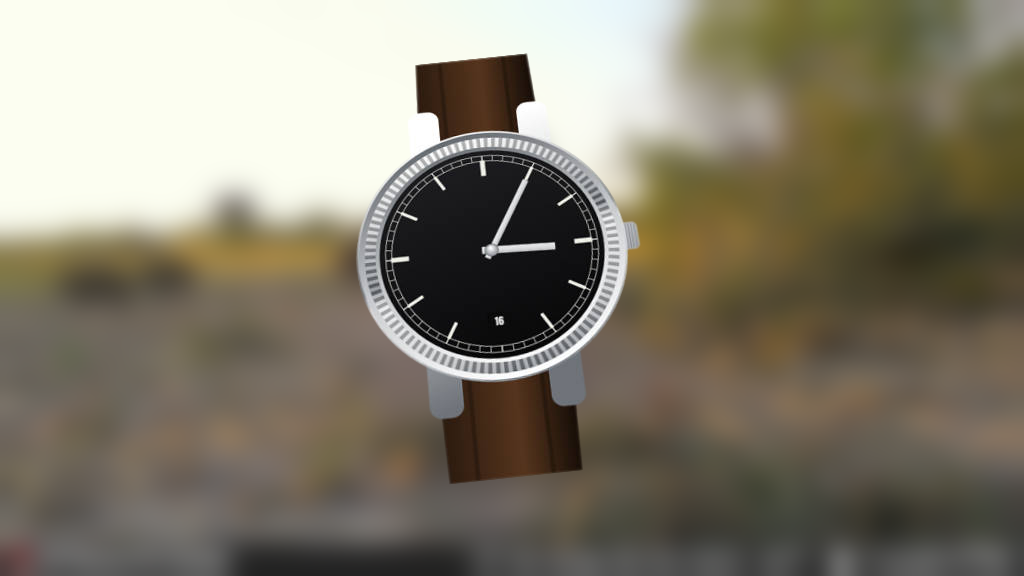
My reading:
3 h 05 min
